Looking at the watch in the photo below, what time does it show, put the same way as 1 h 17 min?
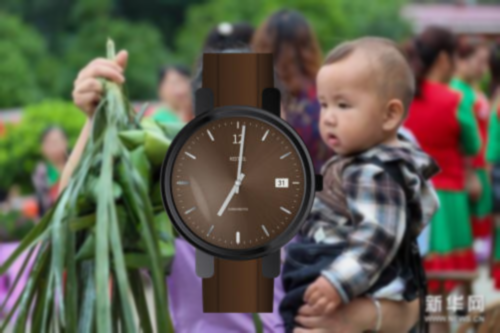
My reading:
7 h 01 min
